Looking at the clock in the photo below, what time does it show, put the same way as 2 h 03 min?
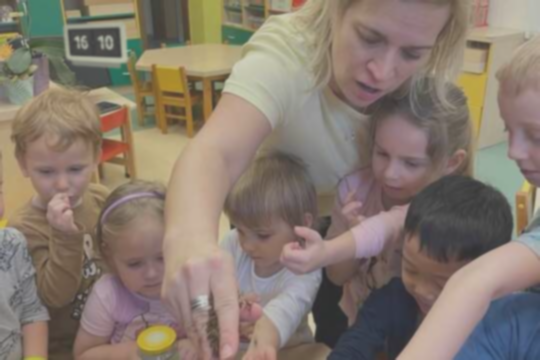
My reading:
16 h 10 min
